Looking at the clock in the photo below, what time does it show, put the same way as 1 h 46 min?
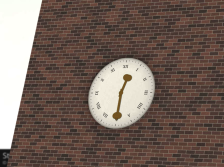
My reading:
12 h 30 min
